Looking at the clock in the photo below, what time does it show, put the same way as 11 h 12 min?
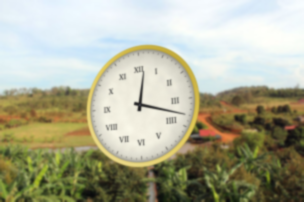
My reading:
12 h 18 min
